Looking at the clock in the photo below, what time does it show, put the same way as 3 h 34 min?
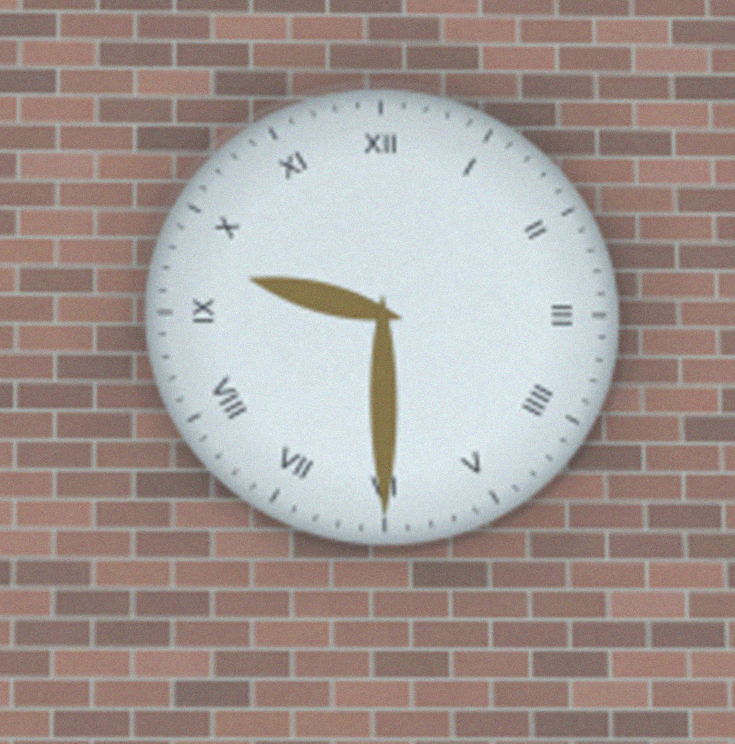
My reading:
9 h 30 min
